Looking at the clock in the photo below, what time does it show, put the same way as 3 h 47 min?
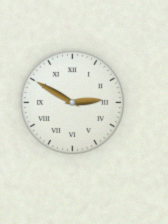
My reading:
2 h 50 min
